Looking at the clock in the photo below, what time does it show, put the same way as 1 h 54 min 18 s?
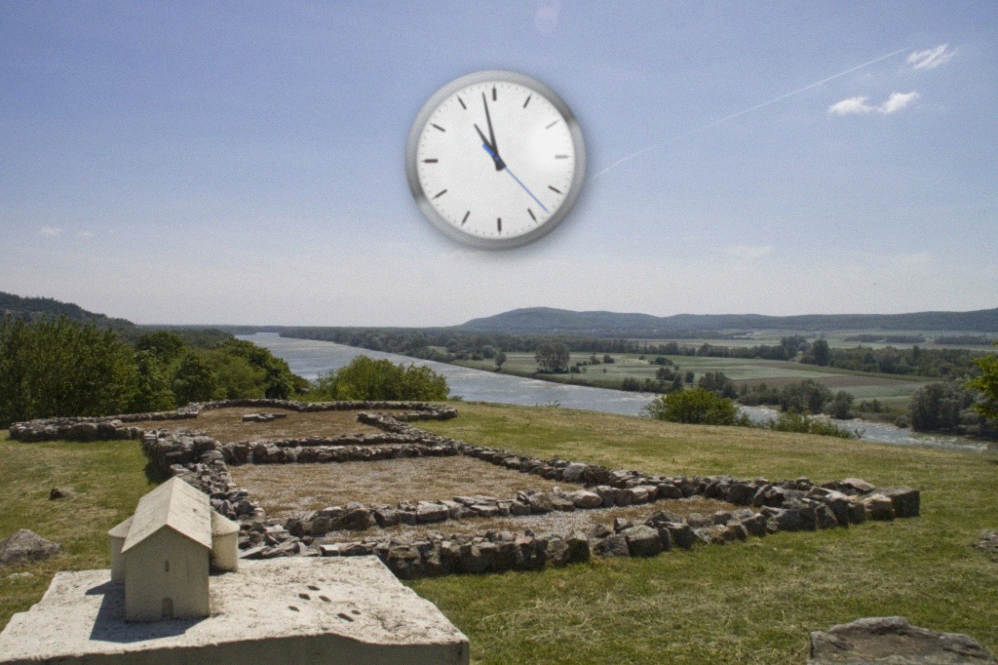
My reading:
10 h 58 min 23 s
